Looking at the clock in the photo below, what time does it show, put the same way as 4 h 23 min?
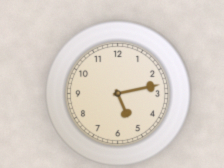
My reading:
5 h 13 min
